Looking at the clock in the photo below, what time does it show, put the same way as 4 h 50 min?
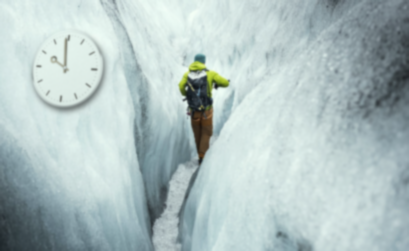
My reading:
9 h 59 min
